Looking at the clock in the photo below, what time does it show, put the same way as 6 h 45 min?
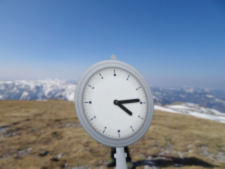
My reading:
4 h 14 min
